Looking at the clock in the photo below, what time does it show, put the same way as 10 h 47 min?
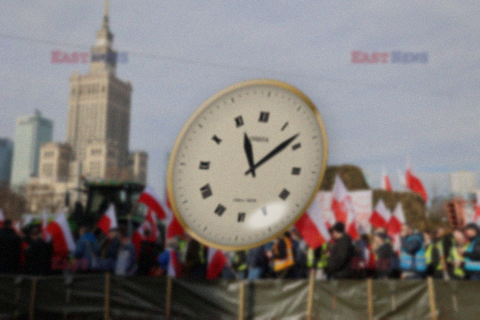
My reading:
11 h 08 min
